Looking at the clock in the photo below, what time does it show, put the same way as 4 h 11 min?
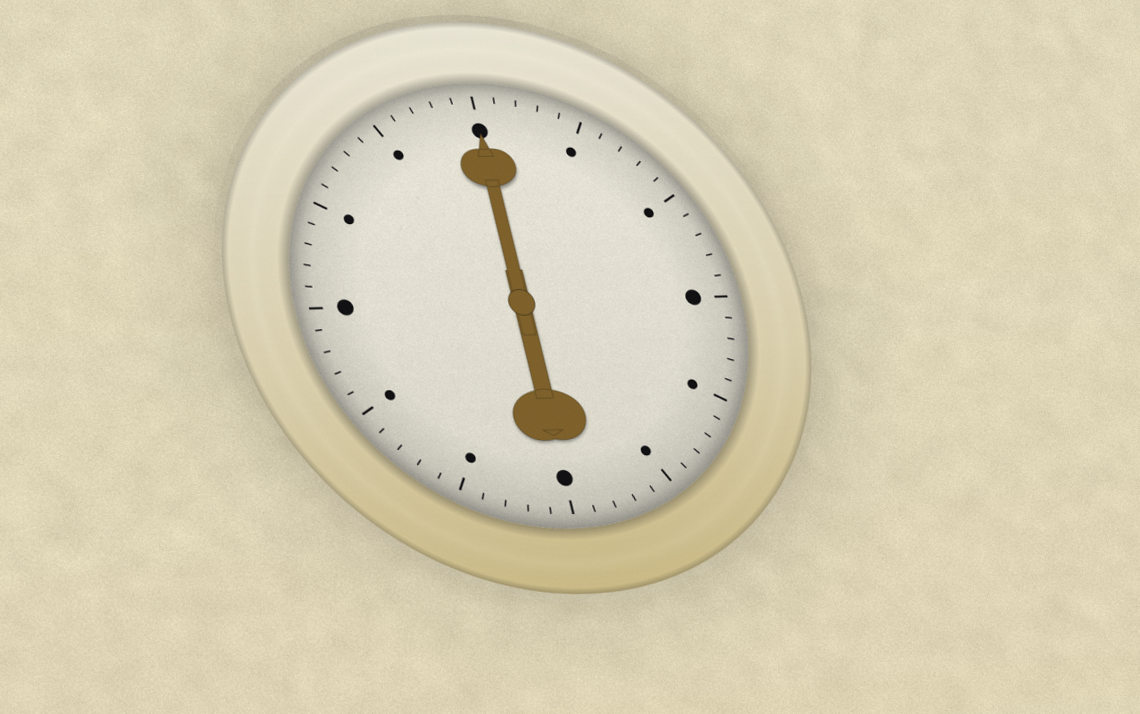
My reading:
6 h 00 min
